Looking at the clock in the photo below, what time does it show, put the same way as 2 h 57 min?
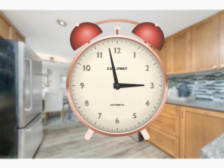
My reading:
2 h 58 min
